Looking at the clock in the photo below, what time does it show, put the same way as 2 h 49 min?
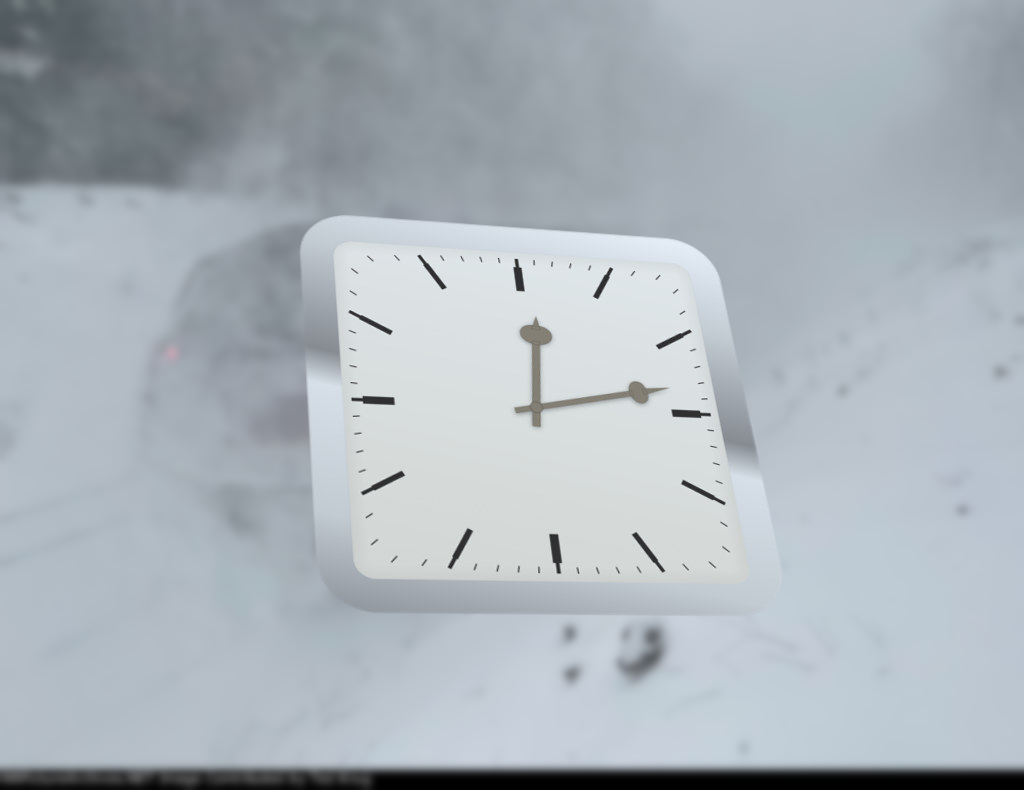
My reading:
12 h 13 min
